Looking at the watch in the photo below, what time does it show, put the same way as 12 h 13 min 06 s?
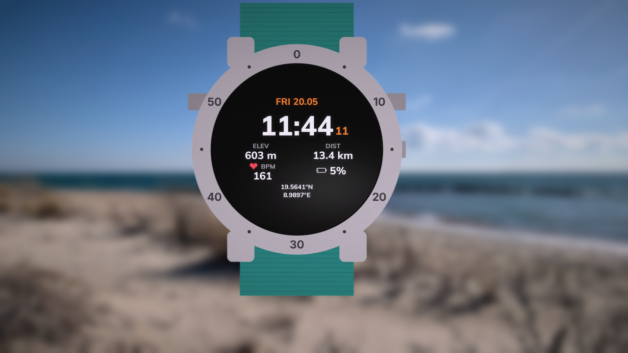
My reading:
11 h 44 min 11 s
